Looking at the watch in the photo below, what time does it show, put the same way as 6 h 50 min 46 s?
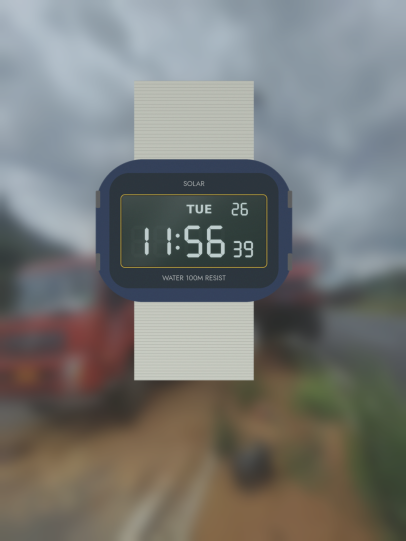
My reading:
11 h 56 min 39 s
